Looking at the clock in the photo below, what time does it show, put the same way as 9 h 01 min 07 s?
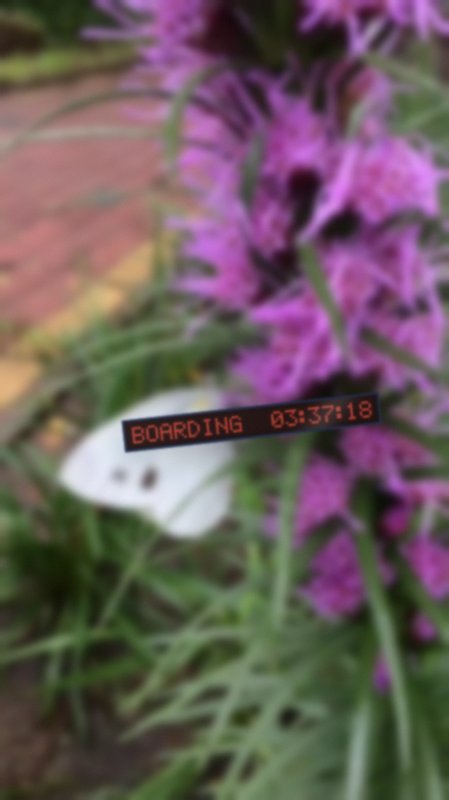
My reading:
3 h 37 min 18 s
